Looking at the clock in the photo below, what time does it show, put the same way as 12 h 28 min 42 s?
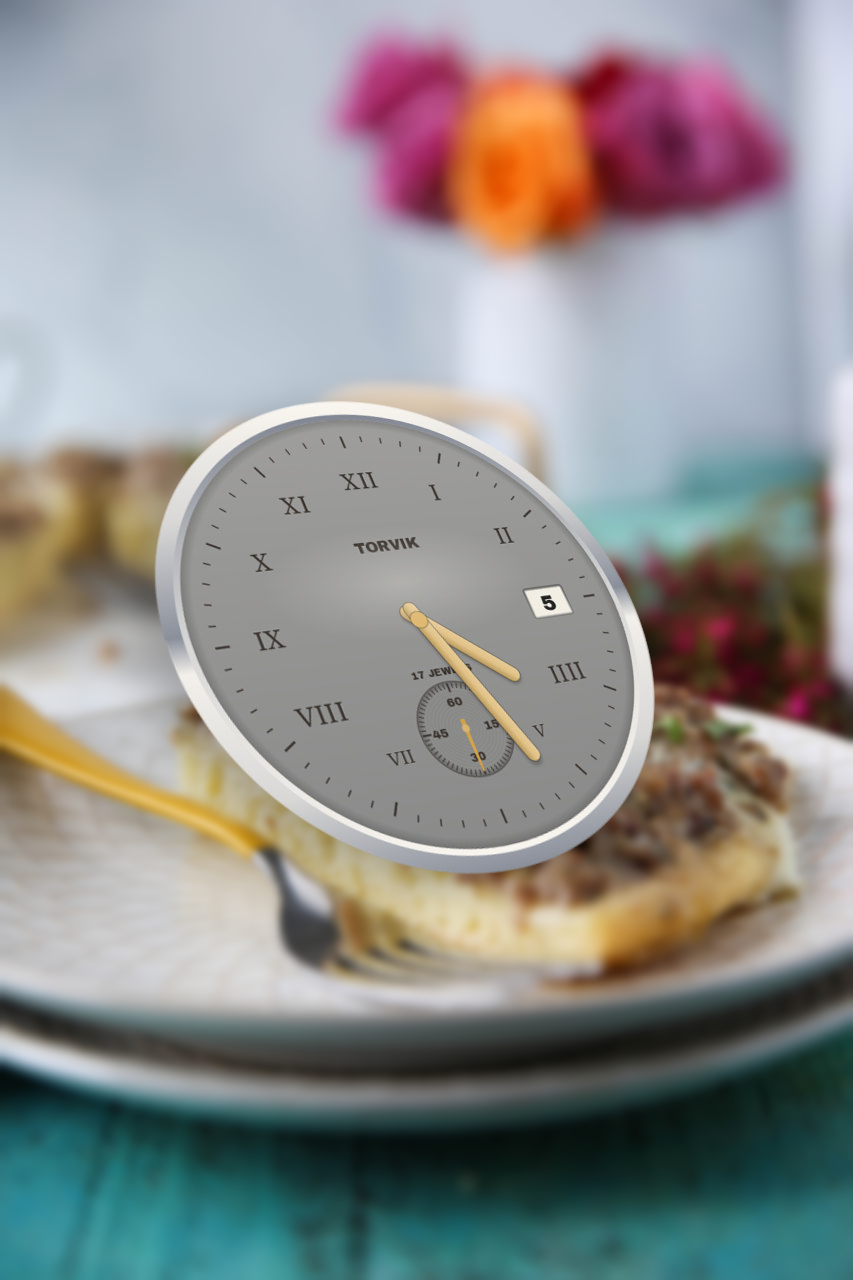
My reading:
4 h 26 min 30 s
